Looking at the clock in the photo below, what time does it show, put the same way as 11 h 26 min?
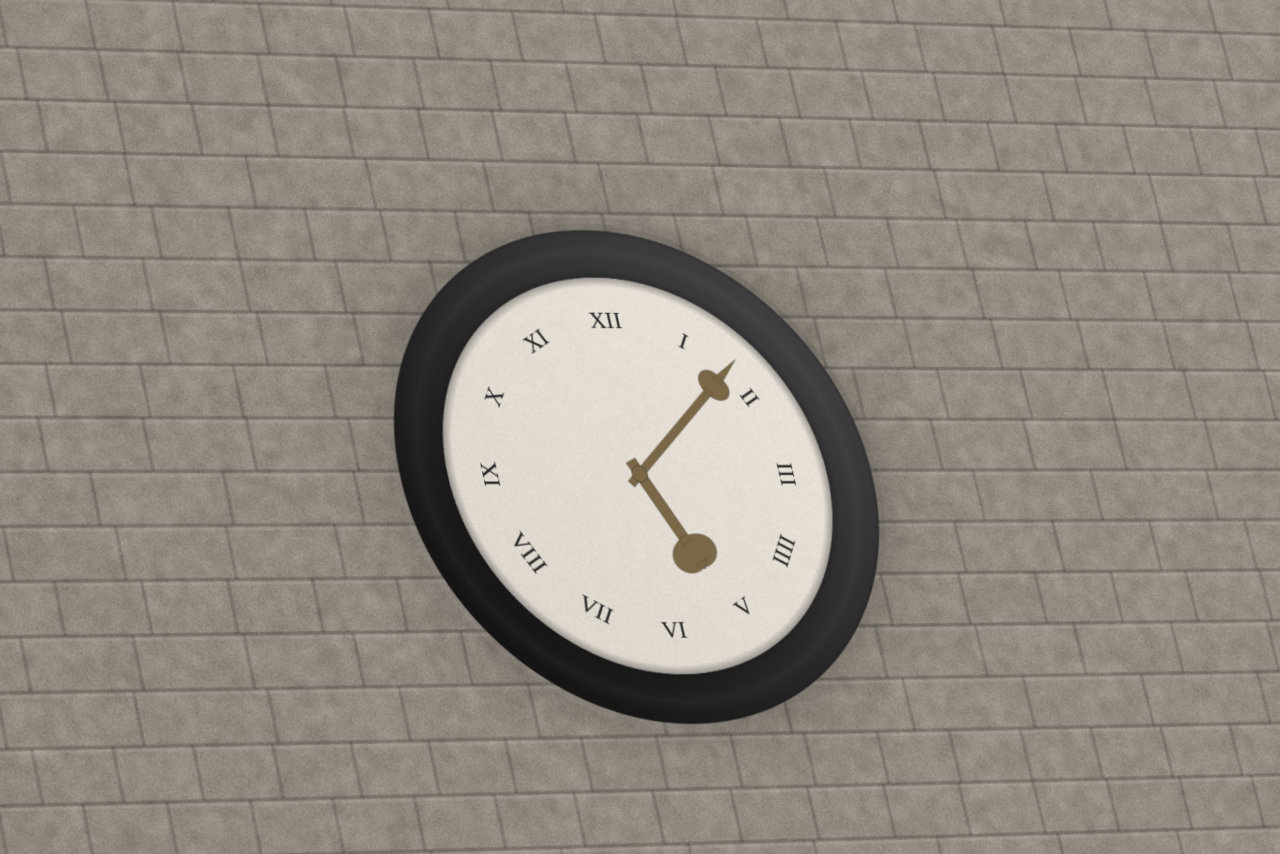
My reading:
5 h 08 min
